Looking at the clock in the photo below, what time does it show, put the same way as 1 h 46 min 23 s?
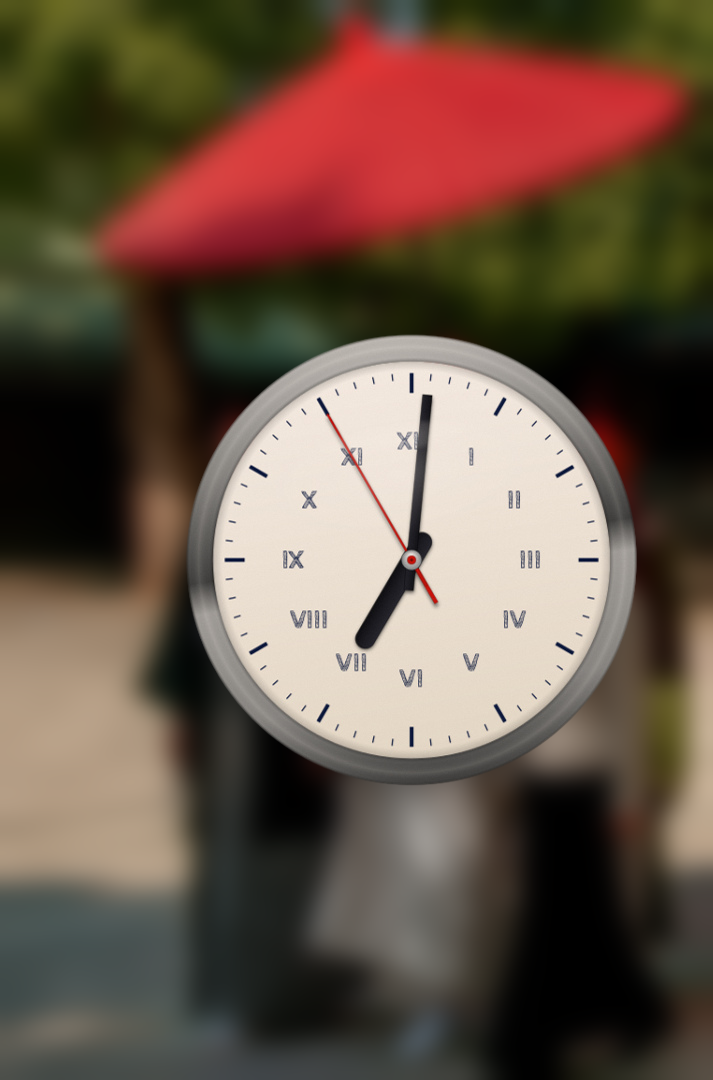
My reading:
7 h 00 min 55 s
